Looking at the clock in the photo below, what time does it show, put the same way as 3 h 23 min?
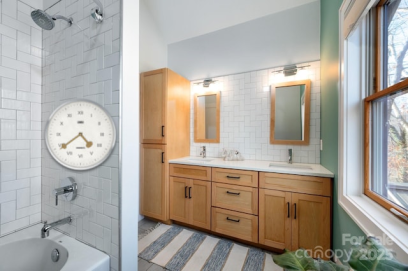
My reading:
4 h 39 min
